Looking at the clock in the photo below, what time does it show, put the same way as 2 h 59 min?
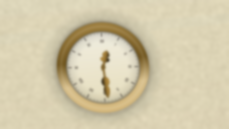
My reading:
12 h 29 min
